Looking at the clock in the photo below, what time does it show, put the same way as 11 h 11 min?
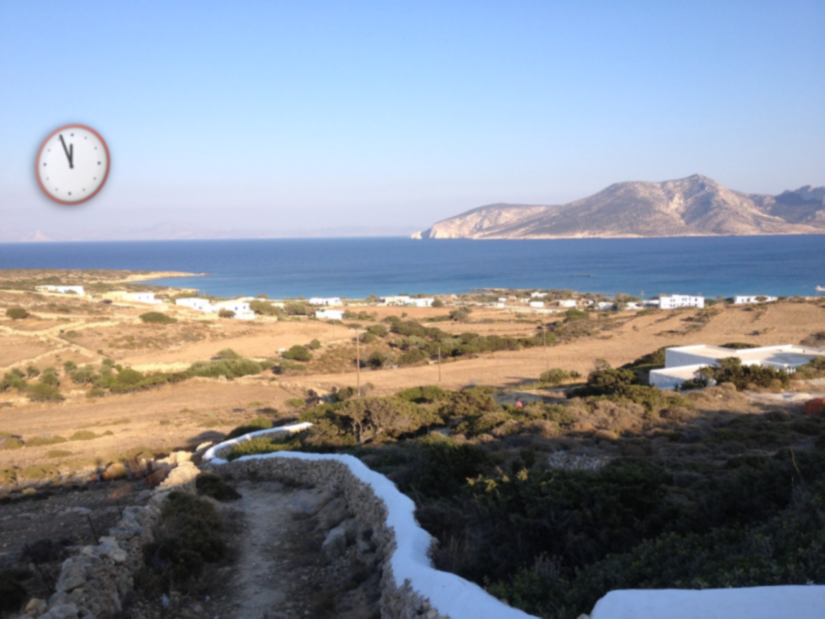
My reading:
11 h 56 min
